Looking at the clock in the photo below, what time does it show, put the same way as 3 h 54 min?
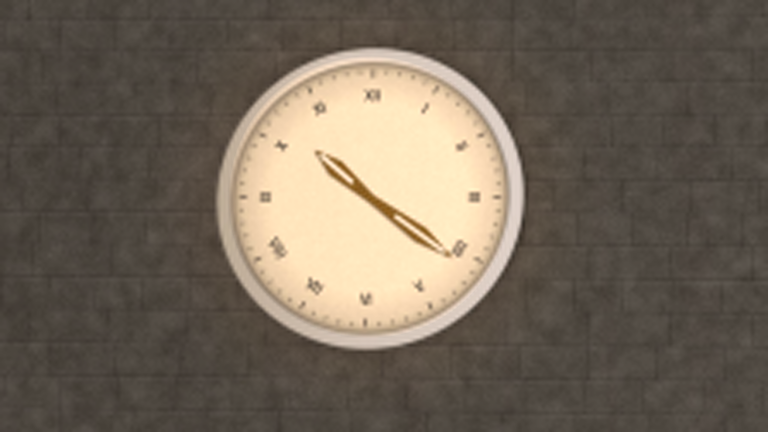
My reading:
10 h 21 min
